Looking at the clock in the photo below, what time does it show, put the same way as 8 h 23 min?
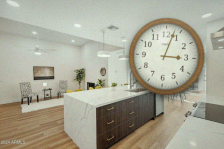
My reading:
3 h 03 min
